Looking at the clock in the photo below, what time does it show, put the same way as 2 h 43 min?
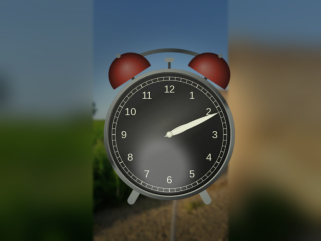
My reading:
2 h 11 min
